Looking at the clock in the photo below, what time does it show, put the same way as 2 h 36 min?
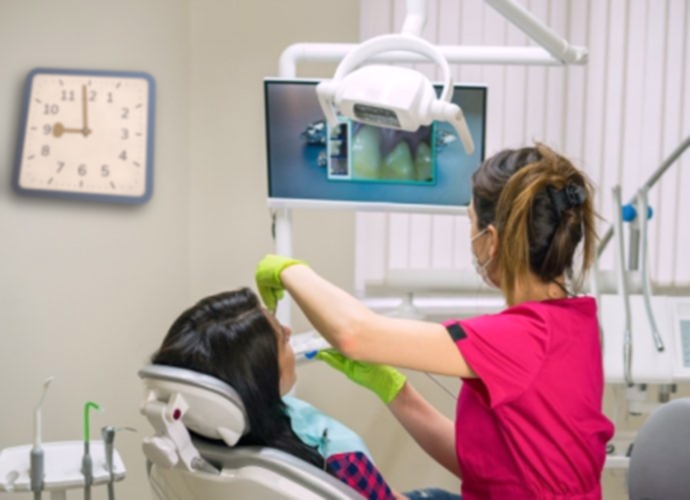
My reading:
8 h 59 min
